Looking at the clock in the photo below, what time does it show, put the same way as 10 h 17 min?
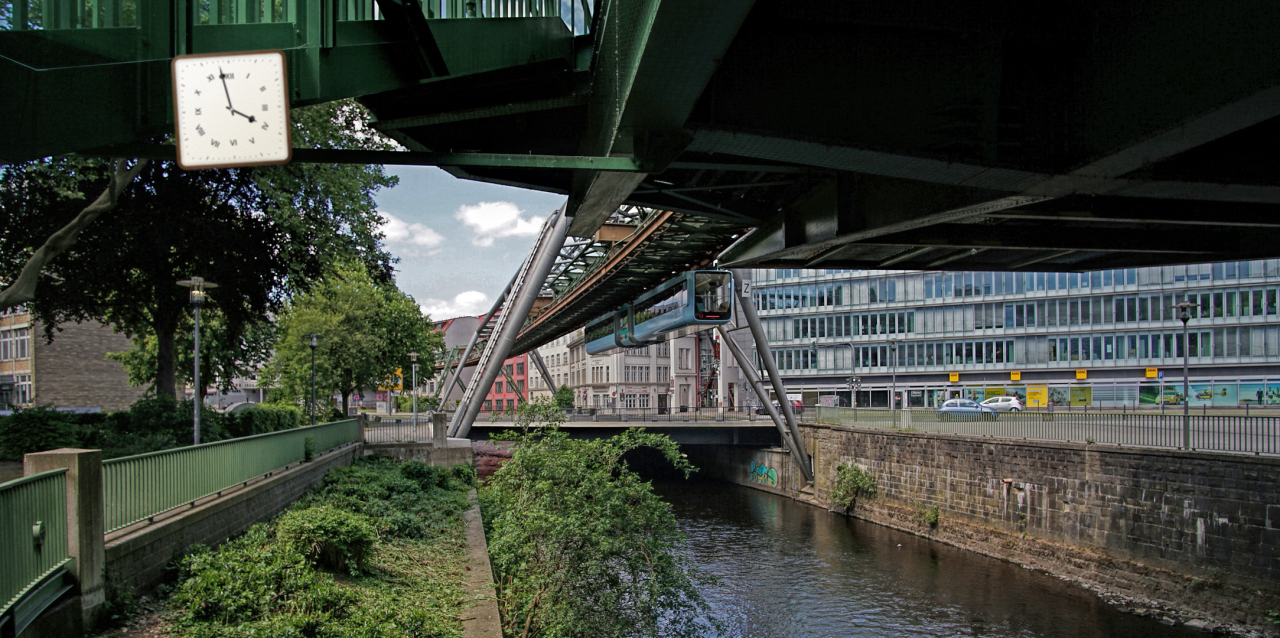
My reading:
3 h 58 min
